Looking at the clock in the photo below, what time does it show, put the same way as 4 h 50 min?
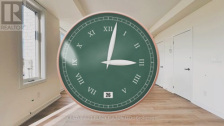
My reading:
3 h 02 min
